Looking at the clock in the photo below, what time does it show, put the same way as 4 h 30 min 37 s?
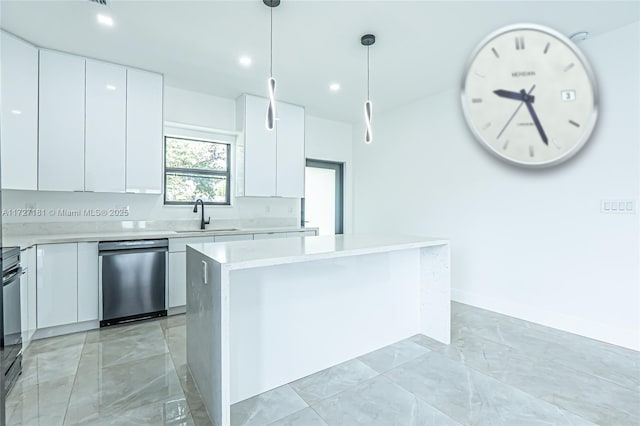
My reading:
9 h 26 min 37 s
